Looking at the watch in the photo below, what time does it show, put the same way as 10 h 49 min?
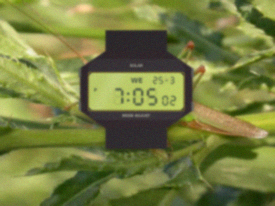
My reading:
7 h 05 min
